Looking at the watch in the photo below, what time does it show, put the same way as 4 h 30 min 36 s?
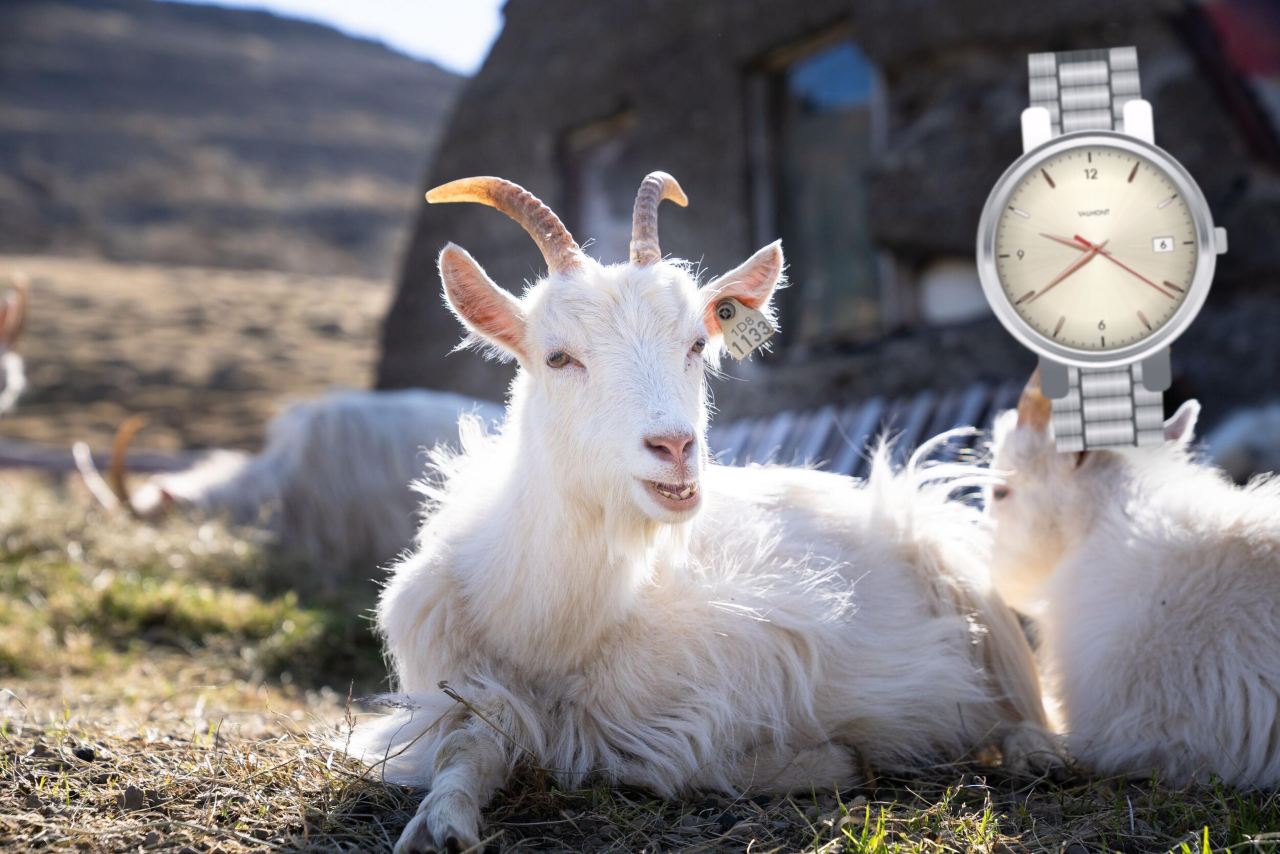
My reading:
9 h 39 min 21 s
